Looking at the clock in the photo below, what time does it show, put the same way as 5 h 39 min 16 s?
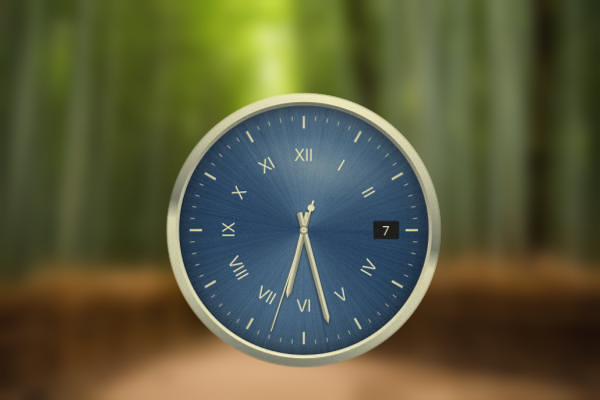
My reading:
6 h 27 min 33 s
